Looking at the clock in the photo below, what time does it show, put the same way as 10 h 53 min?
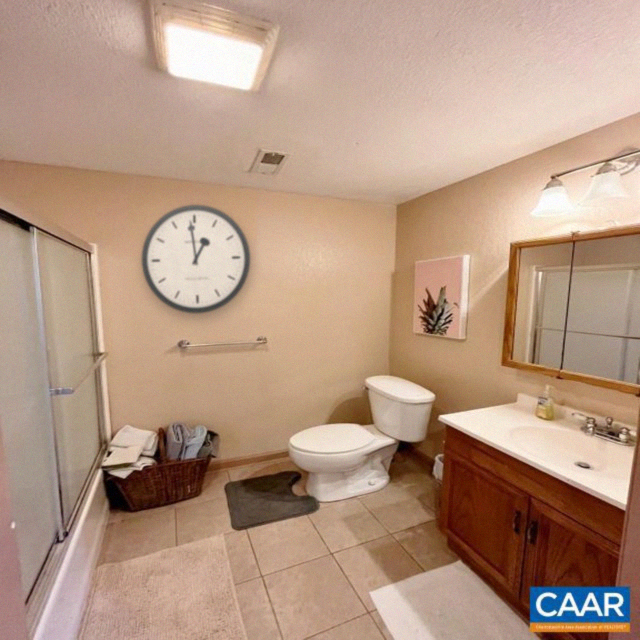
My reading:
12 h 59 min
